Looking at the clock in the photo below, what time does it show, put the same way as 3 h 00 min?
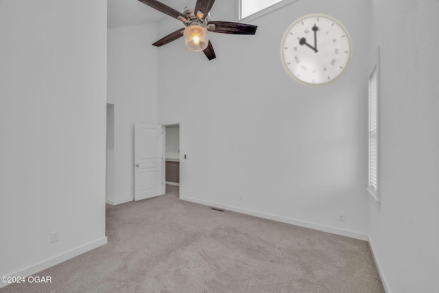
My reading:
9 h 59 min
